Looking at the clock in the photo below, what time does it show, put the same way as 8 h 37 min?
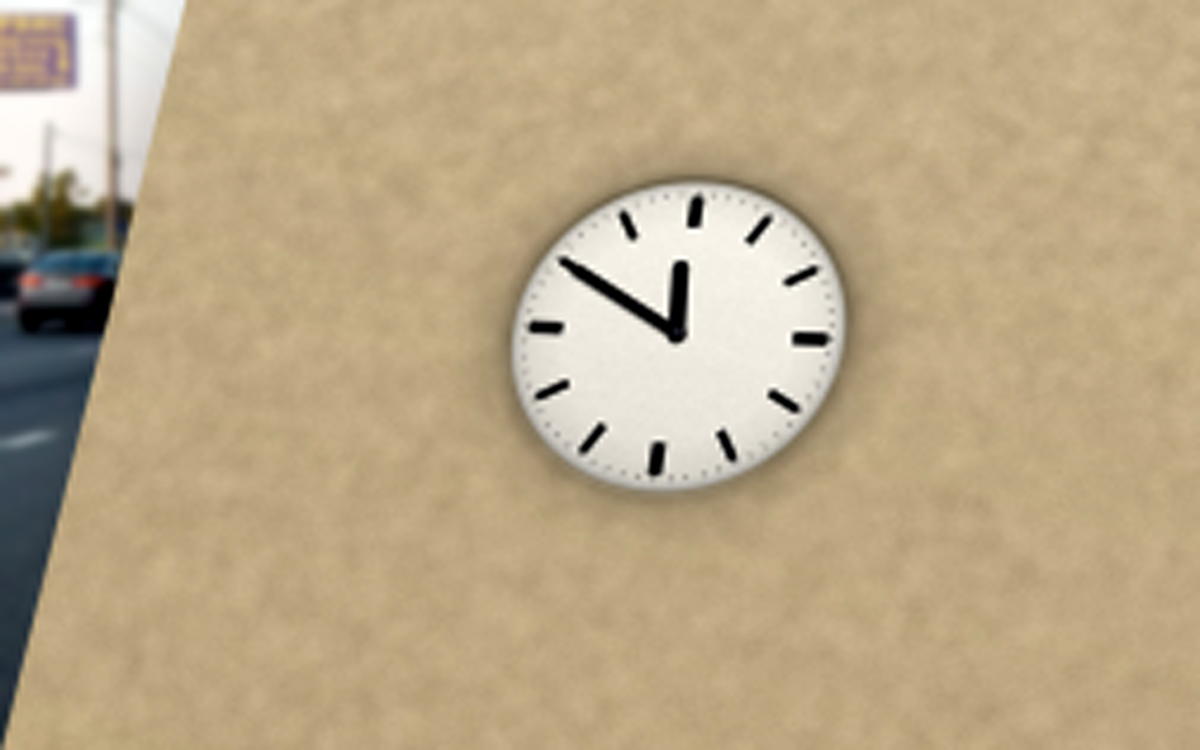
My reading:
11 h 50 min
